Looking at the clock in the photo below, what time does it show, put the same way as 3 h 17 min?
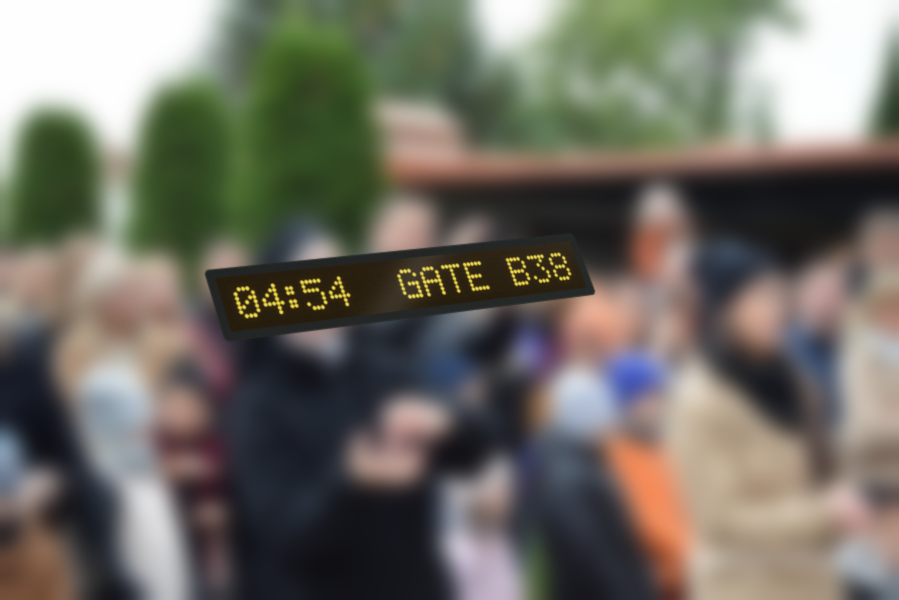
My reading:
4 h 54 min
